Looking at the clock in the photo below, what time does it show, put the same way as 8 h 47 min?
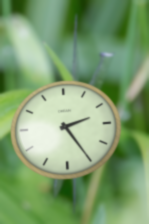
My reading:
2 h 25 min
